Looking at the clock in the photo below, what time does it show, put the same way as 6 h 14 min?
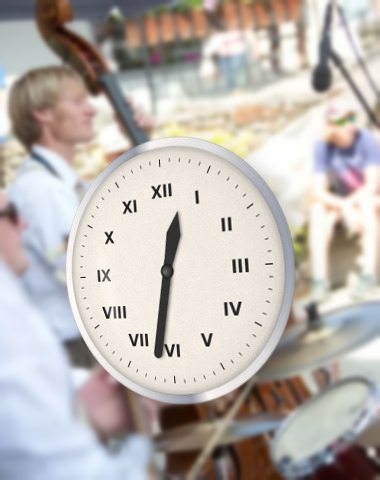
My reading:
12 h 32 min
